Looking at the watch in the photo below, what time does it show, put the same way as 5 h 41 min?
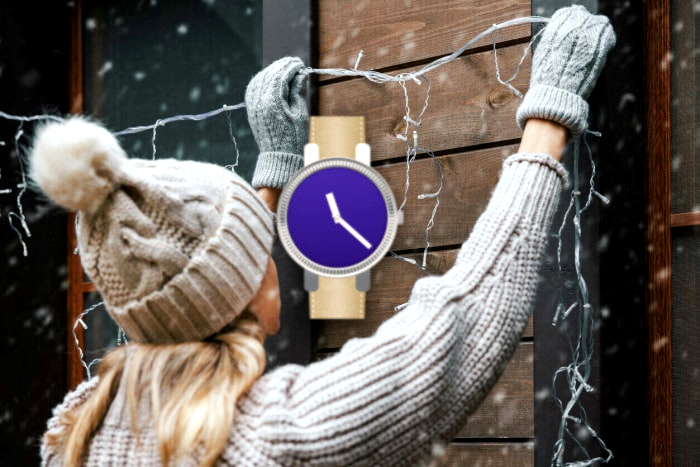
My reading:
11 h 22 min
